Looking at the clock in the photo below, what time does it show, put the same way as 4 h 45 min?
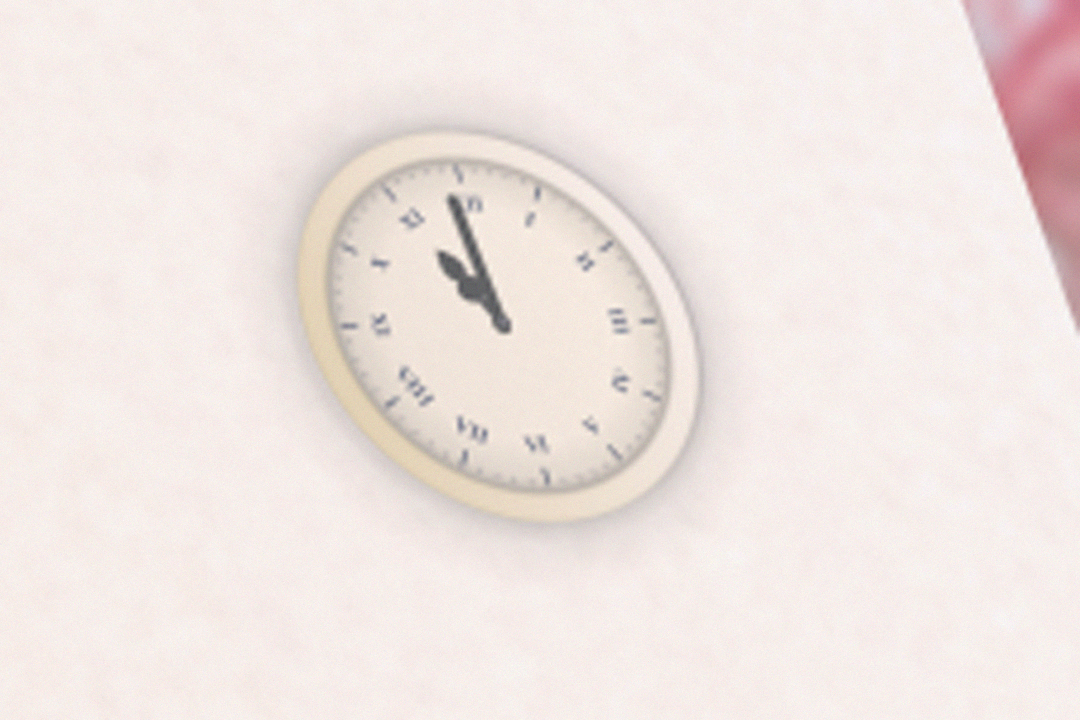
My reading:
10 h 59 min
